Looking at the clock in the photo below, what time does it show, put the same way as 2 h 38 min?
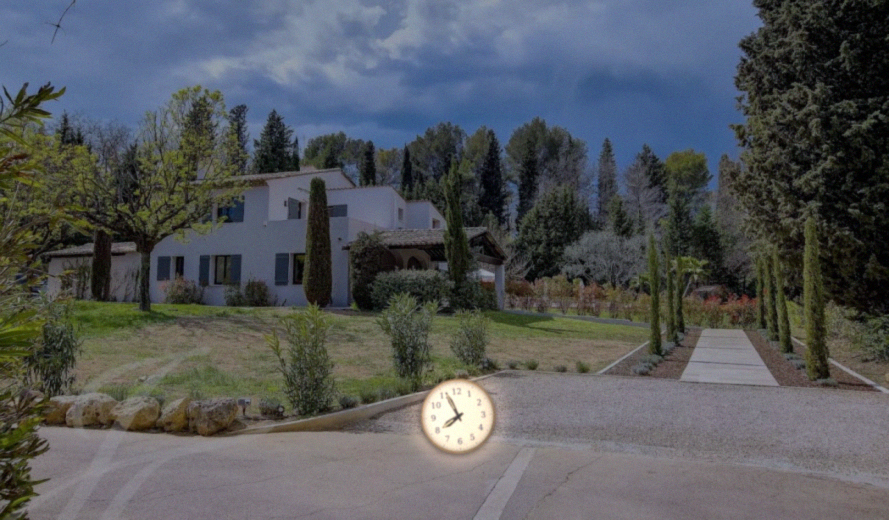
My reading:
7 h 56 min
